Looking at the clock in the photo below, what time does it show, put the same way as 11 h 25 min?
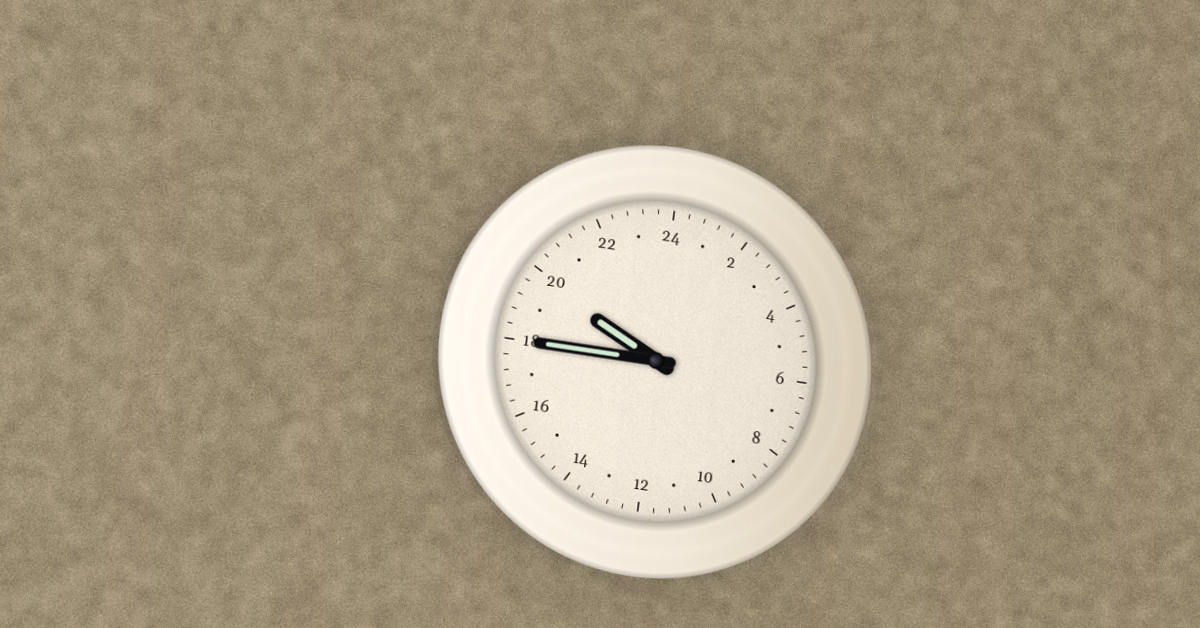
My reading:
19 h 45 min
